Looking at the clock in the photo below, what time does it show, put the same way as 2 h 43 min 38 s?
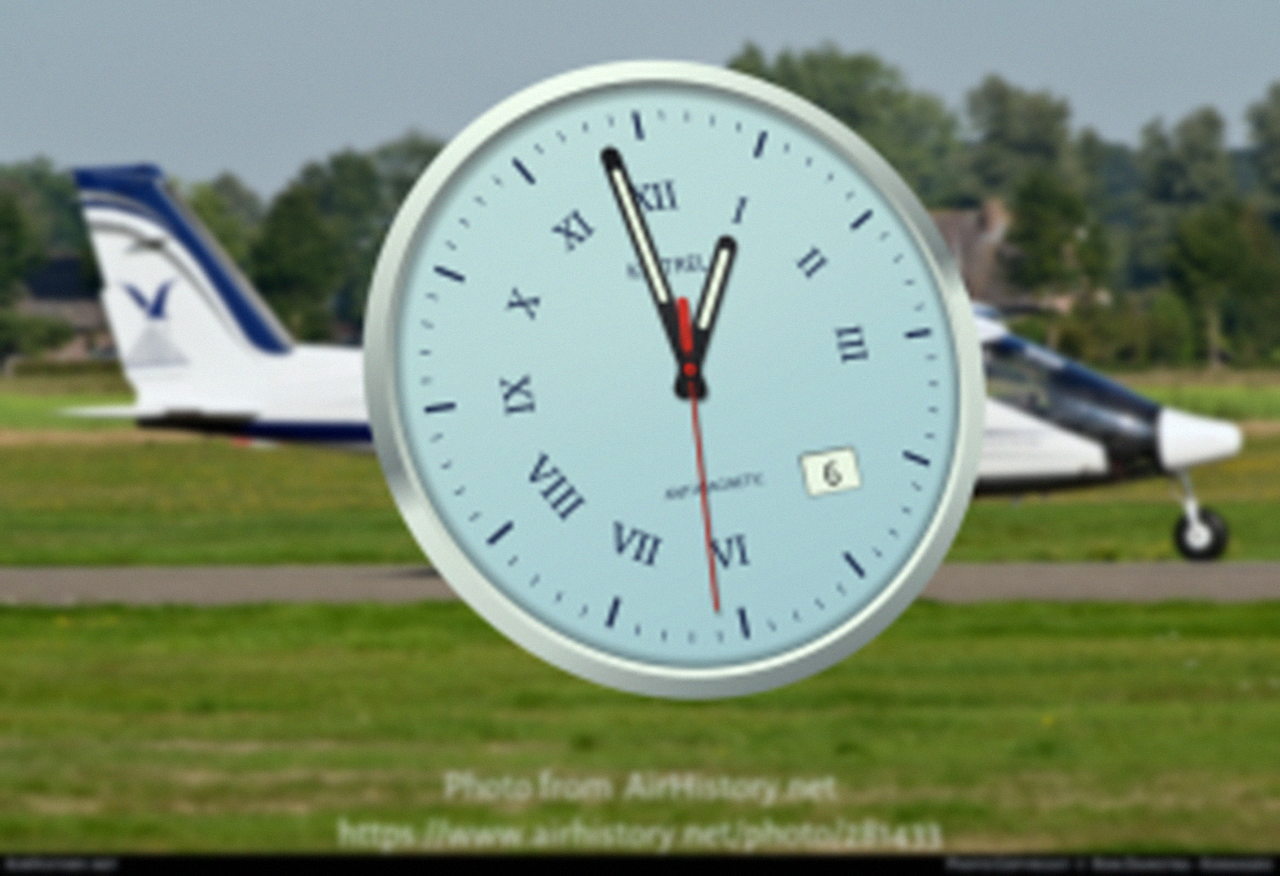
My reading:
12 h 58 min 31 s
